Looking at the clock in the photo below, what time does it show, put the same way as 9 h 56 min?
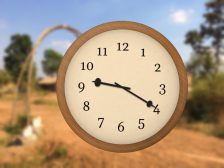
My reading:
9 h 20 min
